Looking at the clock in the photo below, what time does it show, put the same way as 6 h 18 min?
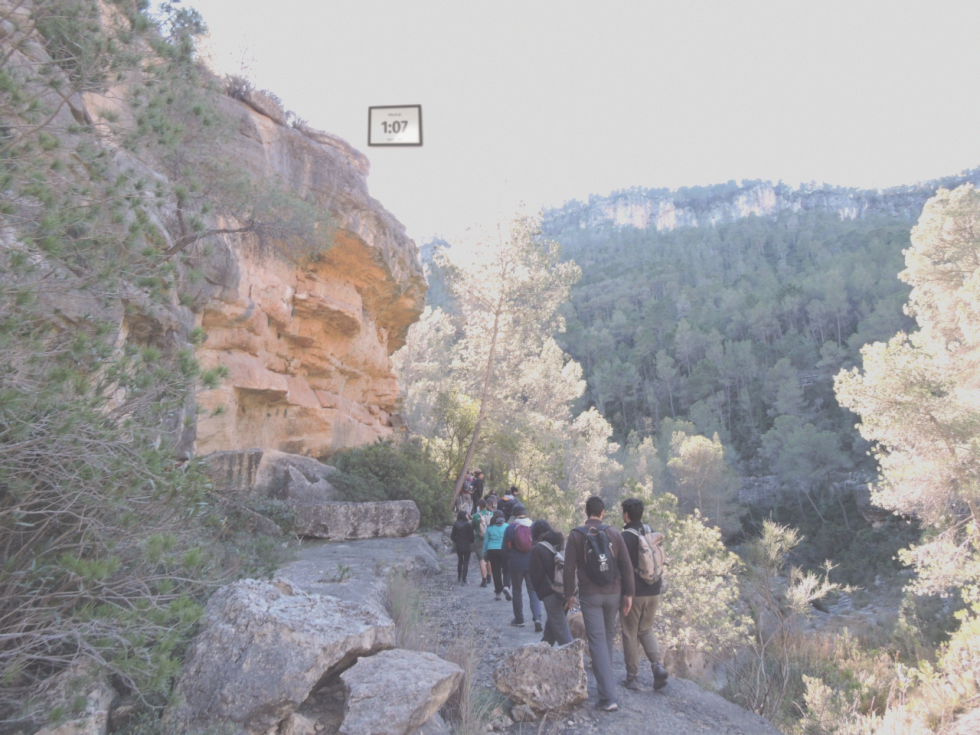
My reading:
1 h 07 min
